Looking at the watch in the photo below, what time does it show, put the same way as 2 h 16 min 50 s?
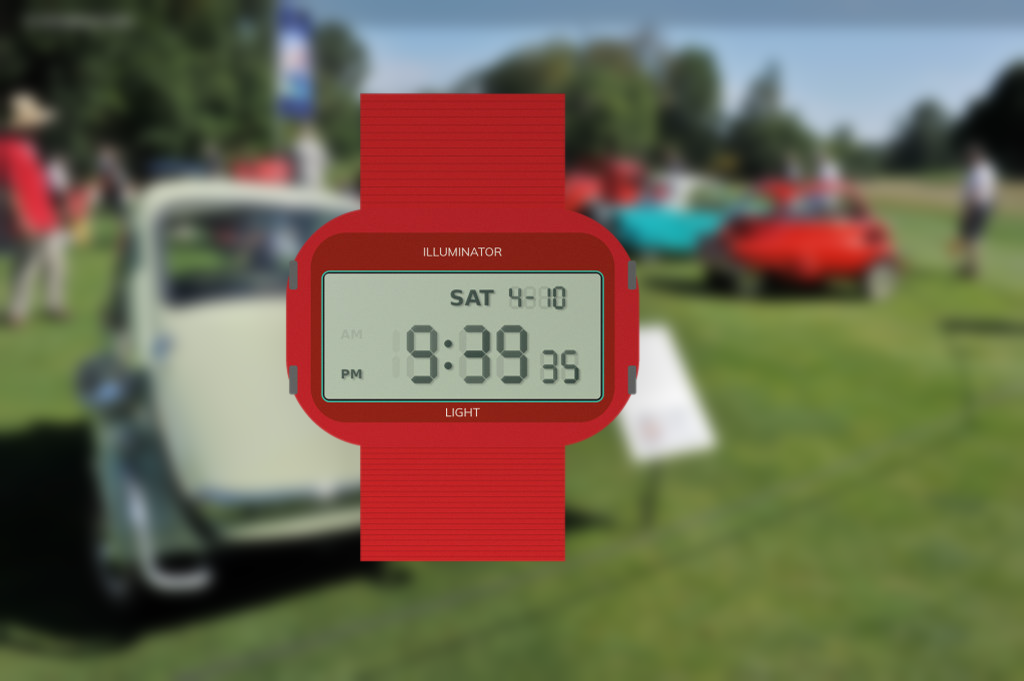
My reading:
9 h 39 min 35 s
